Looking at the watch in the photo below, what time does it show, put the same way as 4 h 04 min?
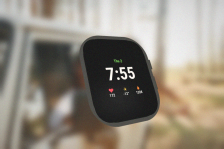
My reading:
7 h 55 min
